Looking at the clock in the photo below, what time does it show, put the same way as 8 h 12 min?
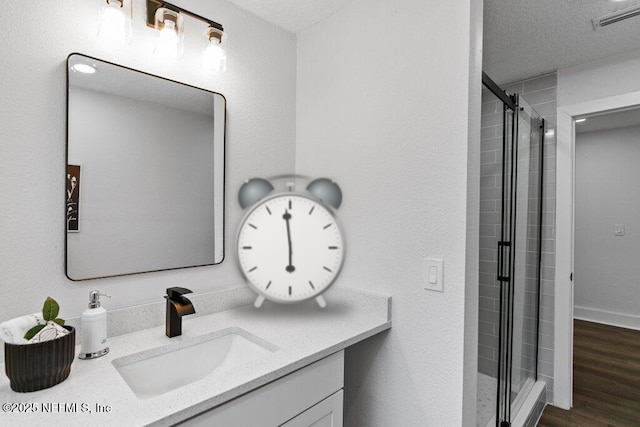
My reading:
5 h 59 min
